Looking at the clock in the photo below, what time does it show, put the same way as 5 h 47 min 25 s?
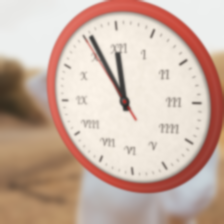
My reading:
11 h 55 min 55 s
